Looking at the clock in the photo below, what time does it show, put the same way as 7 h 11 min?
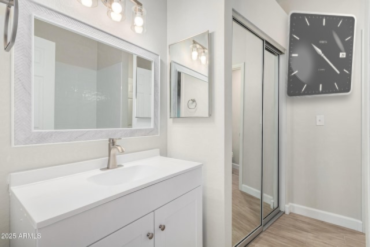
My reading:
10 h 22 min
